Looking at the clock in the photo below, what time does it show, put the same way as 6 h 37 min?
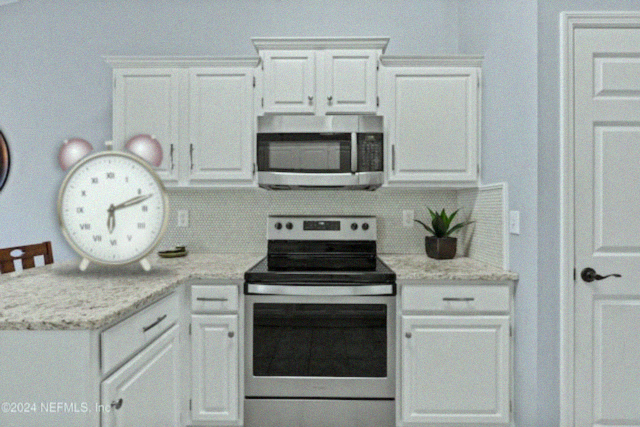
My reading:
6 h 12 min
